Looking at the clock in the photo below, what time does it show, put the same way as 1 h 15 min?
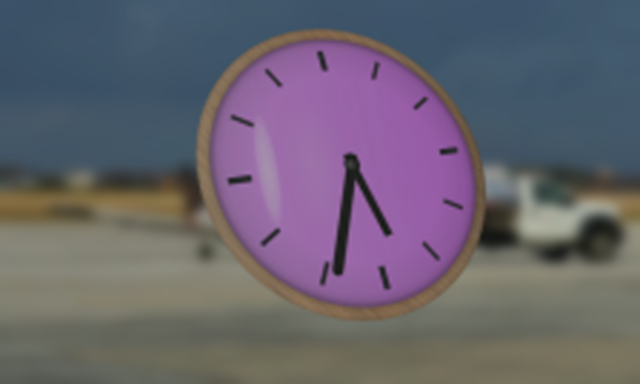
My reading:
5 h 34 min
